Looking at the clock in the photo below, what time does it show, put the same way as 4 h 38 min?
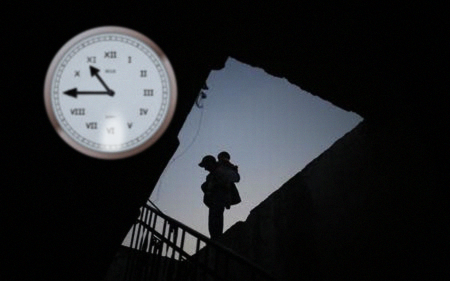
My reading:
10 h 45 min
